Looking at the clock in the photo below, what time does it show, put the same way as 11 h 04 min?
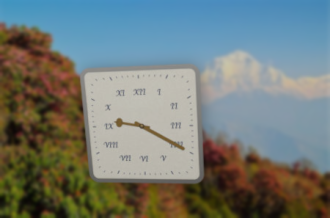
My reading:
9 h 20 min
